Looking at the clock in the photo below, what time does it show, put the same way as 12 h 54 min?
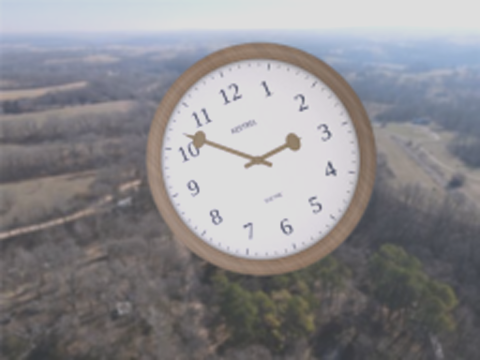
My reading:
2 h 52 min
